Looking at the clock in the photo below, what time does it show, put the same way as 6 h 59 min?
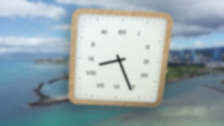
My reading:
8 h 26 min
